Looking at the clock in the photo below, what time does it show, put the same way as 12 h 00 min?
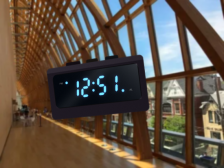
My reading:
12 h 51 min
